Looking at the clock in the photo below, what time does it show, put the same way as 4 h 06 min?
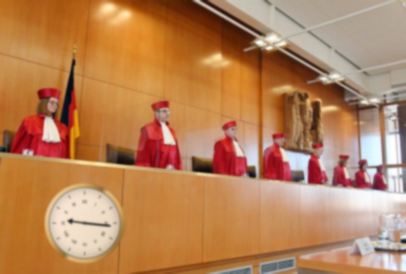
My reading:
9 h 16 min
